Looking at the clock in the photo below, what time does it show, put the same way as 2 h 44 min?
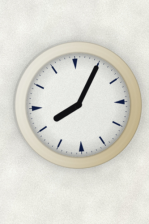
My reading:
8 h 05 min
